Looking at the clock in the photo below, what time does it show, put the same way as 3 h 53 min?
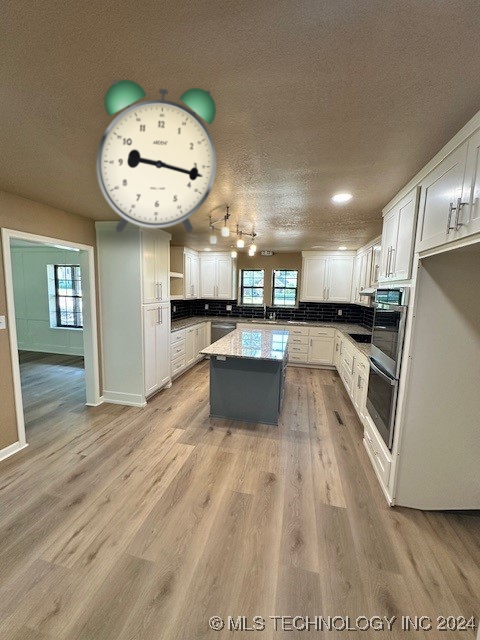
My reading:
9 h 17 min
